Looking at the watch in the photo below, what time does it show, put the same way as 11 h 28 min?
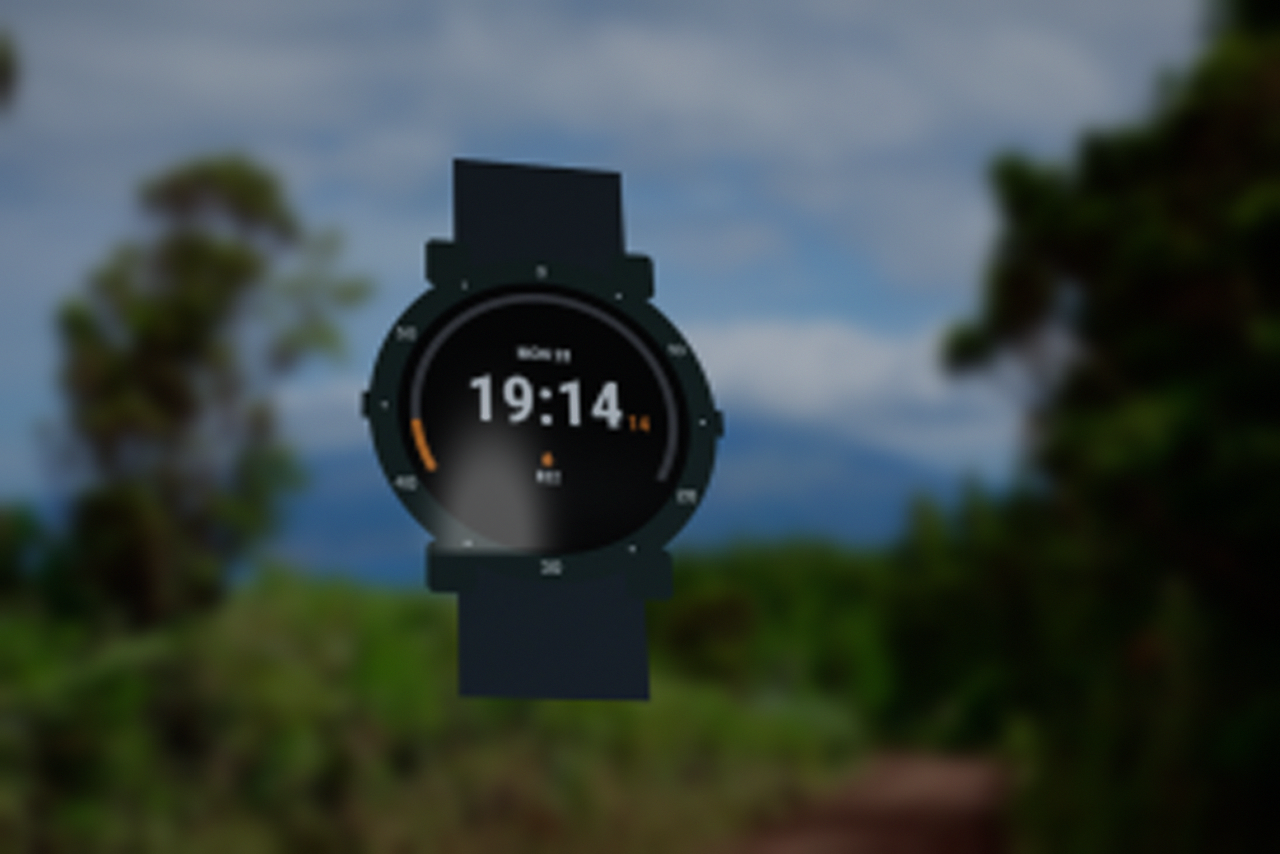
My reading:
19 h 14 min
